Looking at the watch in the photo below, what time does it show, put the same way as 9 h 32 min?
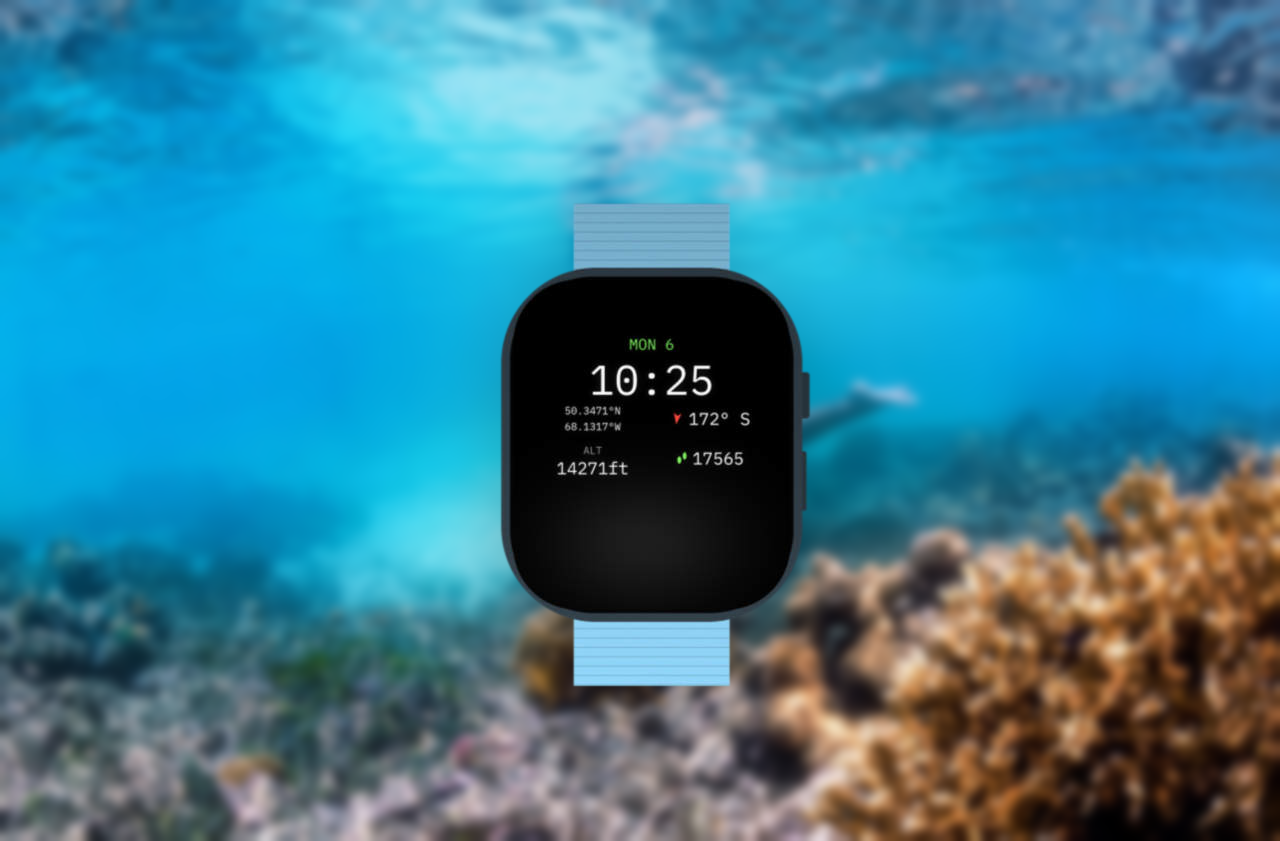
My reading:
10 h 25 min
